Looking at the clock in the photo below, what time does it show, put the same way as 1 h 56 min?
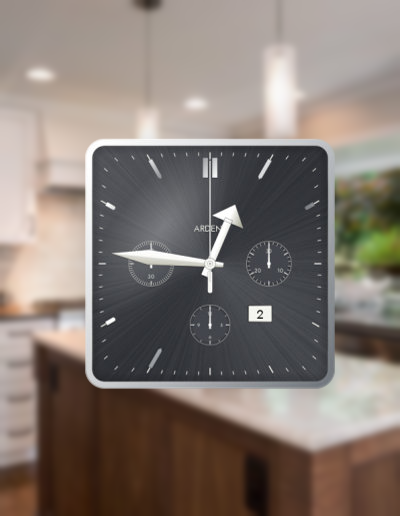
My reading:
12 h 46 min
